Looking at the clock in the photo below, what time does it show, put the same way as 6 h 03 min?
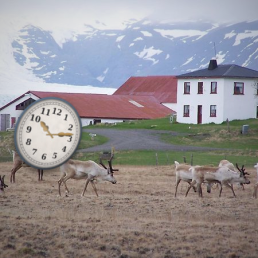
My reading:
10 h 13 min
